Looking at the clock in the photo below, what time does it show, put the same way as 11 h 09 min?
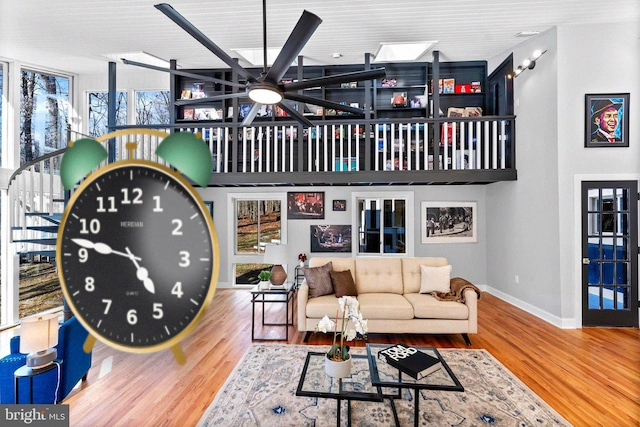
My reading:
4 h 47 min
